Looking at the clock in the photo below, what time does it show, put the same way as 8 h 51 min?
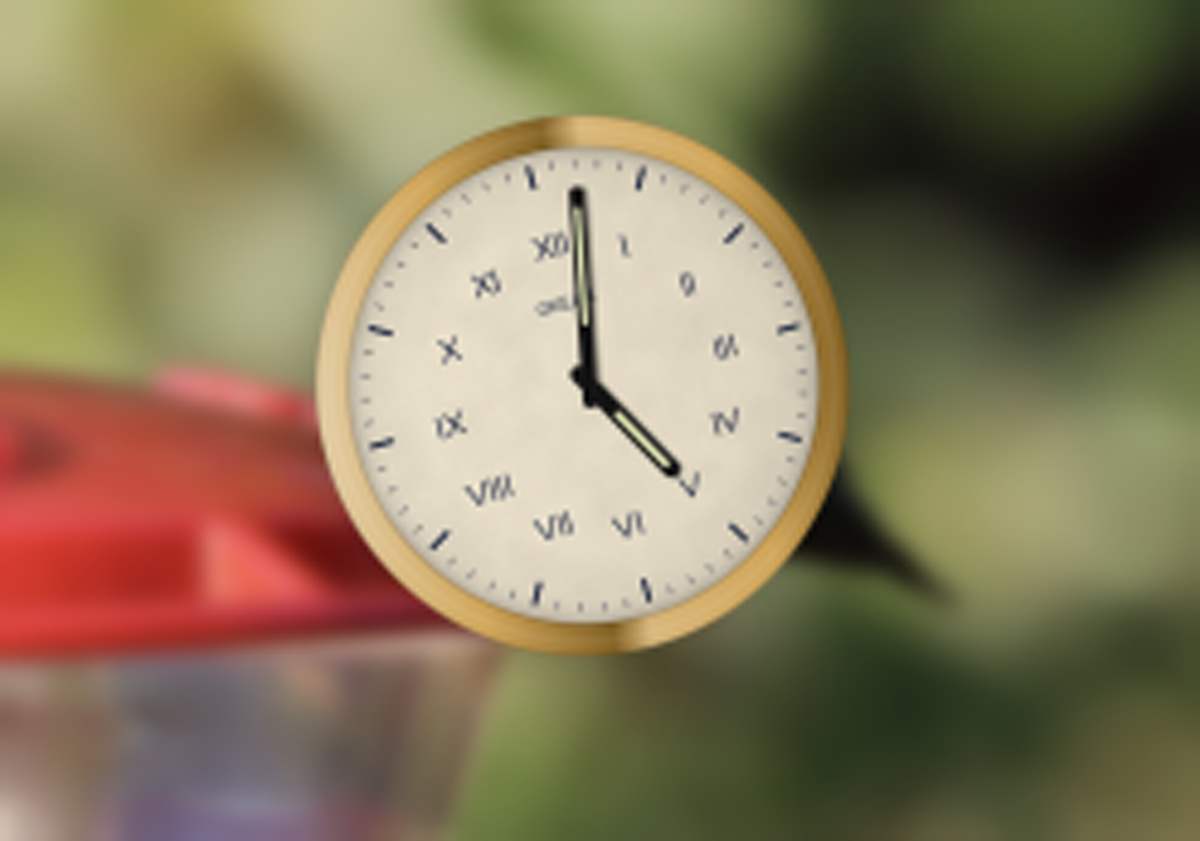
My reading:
5 h 02 min
